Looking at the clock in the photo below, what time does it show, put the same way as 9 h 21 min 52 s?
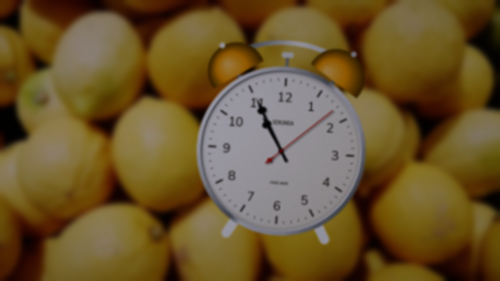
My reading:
10 h 55 min 08 s
